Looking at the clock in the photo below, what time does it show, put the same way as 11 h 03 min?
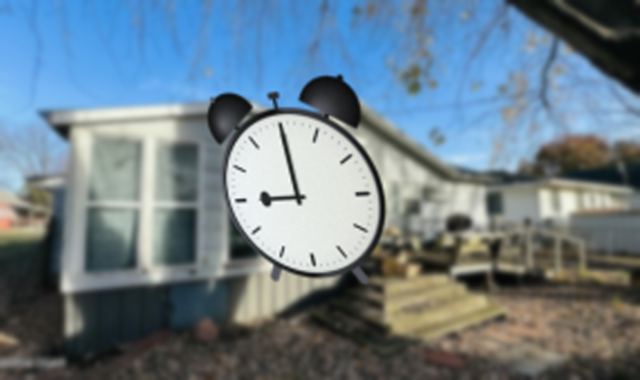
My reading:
9 h 00 min
